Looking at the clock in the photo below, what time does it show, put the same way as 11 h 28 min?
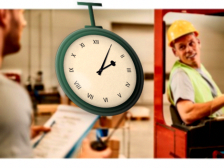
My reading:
2 h 05 min
